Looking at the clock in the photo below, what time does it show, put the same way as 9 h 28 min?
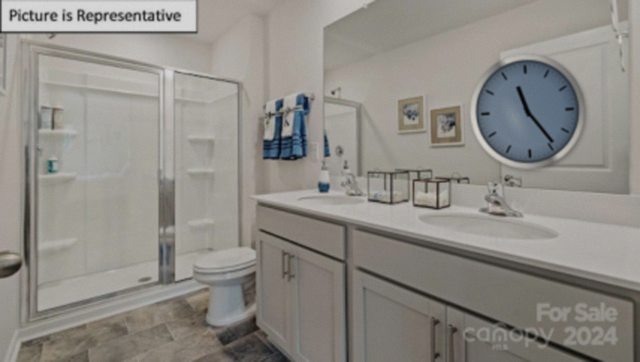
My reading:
11 h 24 min
